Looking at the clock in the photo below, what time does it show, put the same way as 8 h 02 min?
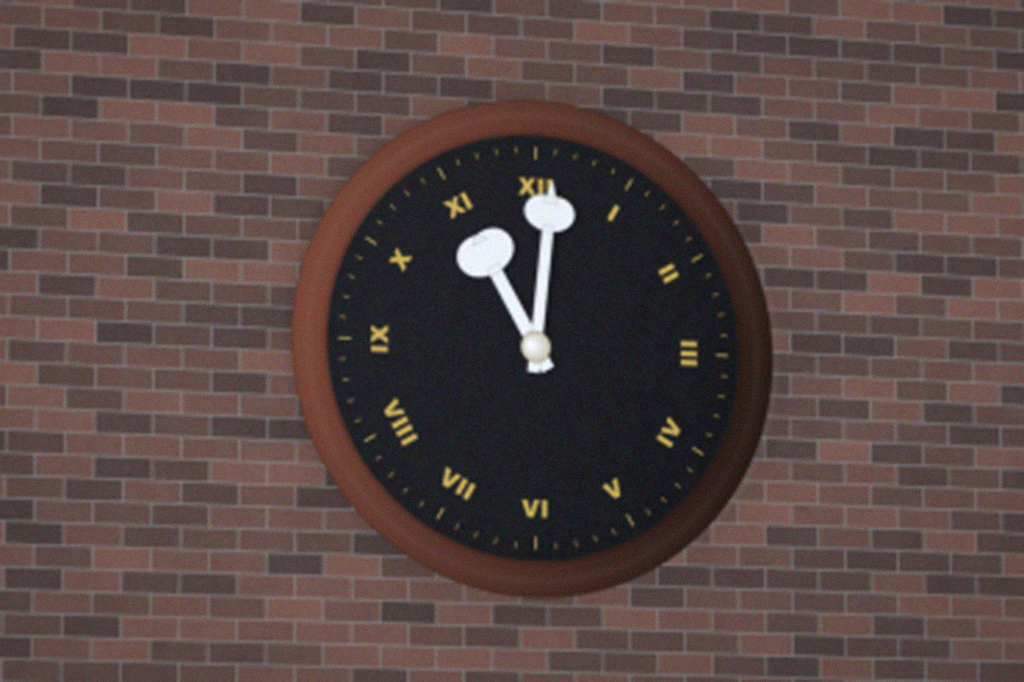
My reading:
11 h 01 min
